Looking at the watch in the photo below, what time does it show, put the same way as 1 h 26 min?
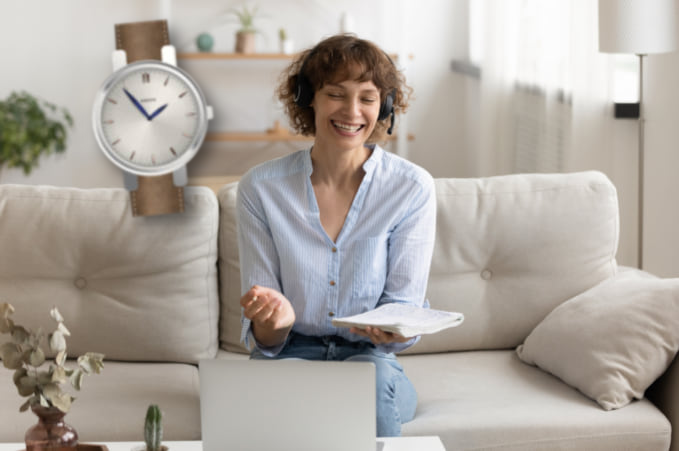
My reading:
1 h 54 min
